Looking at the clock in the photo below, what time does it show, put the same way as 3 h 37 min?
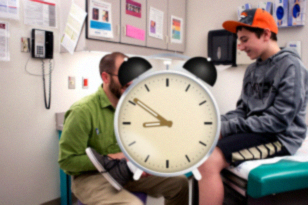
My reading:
8 h 51 min
